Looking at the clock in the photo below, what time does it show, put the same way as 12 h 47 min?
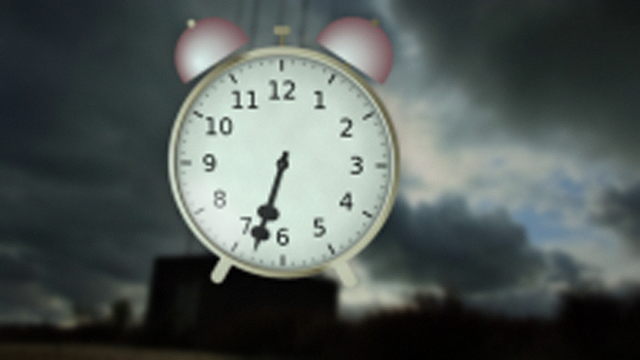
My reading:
6 h 33 min
